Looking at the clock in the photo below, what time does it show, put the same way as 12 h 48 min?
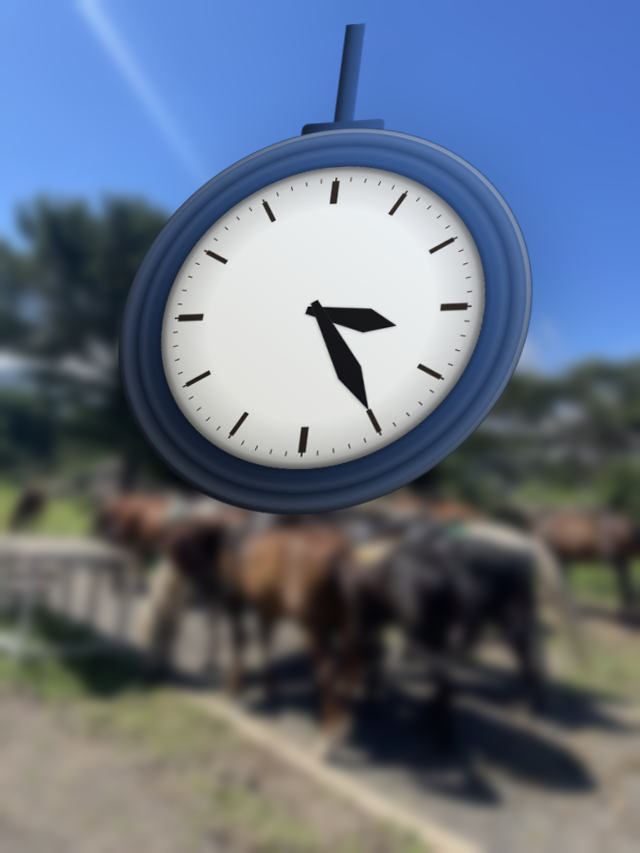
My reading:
3 h 25 min
